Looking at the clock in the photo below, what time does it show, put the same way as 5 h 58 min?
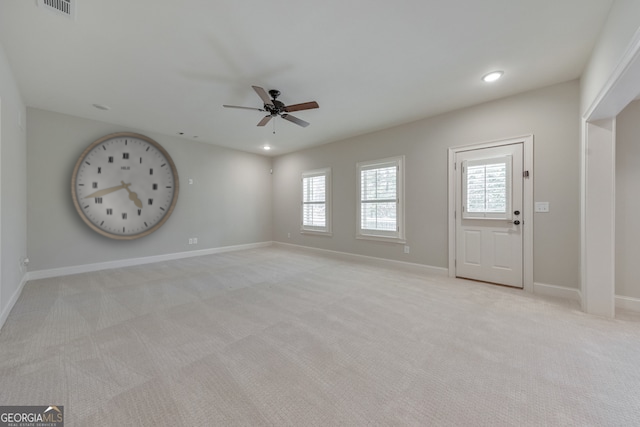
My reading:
4 h 42 min
